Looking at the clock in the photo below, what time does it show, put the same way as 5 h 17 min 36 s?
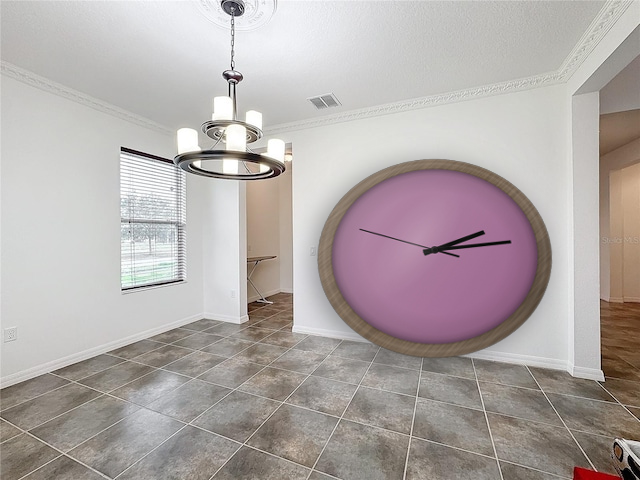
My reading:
2 h 13 min 48 s
